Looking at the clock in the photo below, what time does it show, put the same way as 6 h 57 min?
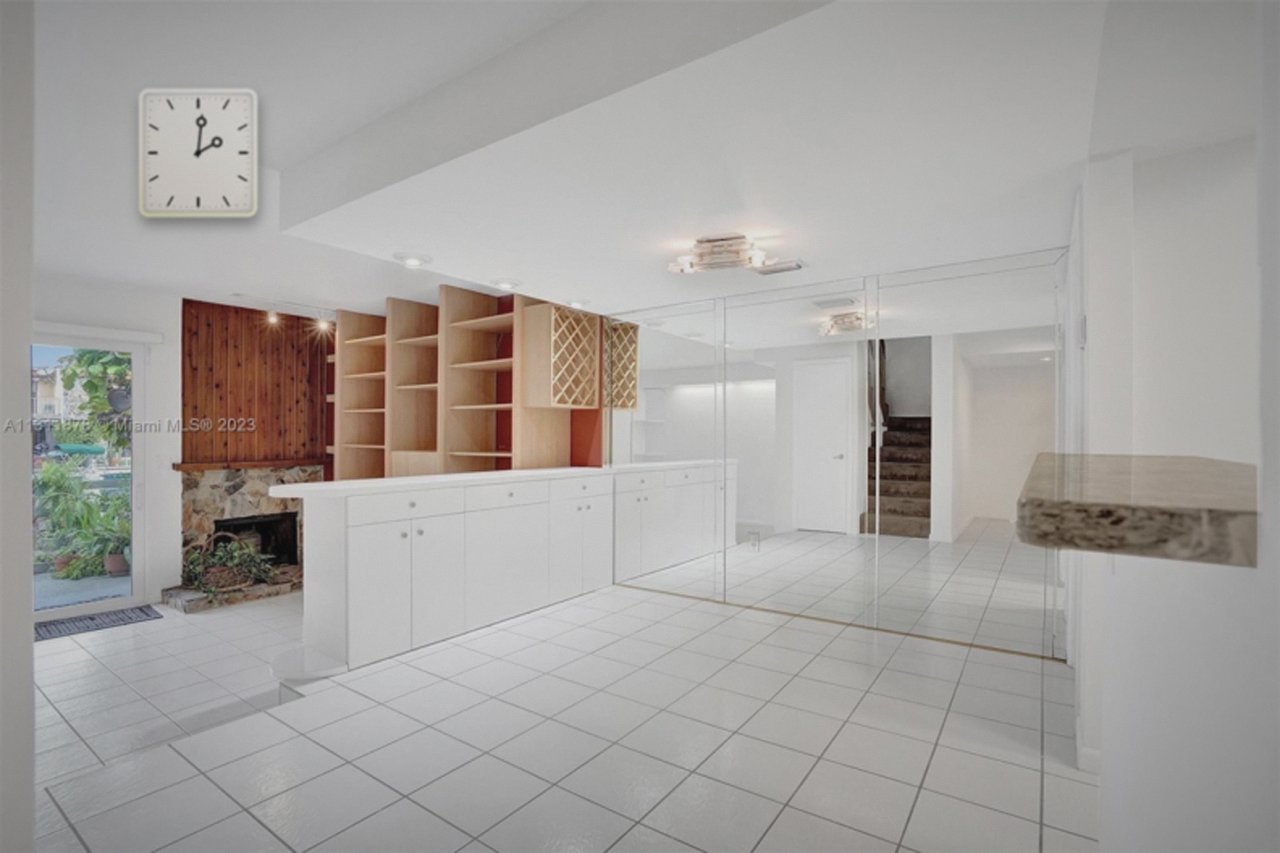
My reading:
2 h 01 min
